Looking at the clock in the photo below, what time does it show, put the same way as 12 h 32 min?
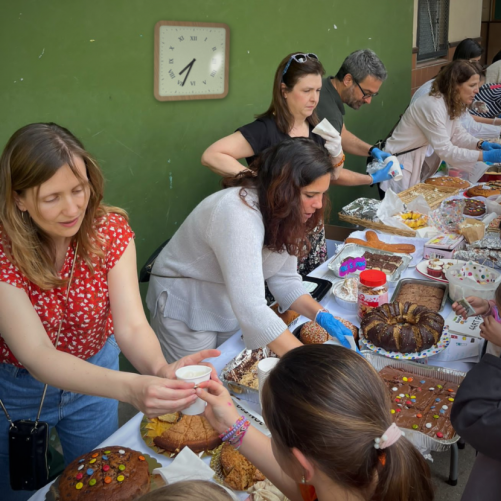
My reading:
7 h 34 min
